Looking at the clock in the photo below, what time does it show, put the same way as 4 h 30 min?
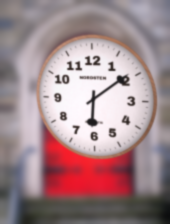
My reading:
6 h 09 min
